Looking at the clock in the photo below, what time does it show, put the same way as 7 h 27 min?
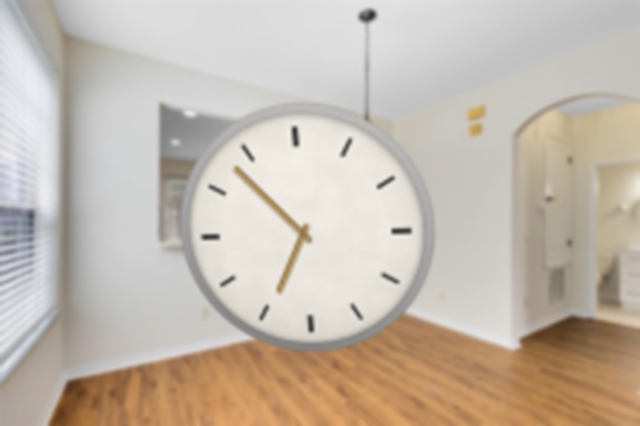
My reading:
6 h 53 min
